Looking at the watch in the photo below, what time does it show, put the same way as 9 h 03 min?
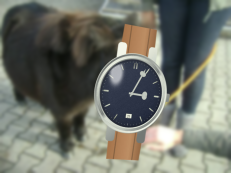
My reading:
3 h 04 min
